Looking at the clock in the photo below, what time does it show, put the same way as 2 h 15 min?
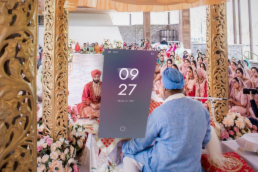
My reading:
9 h 27 min
